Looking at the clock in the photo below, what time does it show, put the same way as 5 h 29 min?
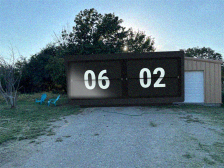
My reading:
6 h 02 min
